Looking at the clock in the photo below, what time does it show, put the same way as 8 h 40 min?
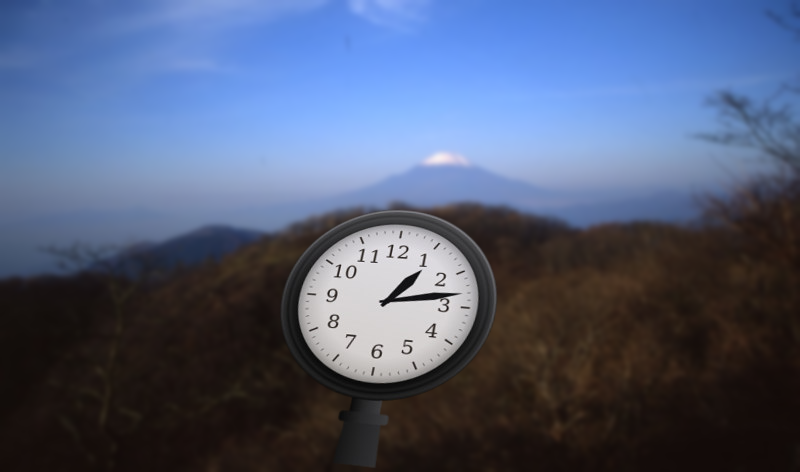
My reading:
1 h 13 min
